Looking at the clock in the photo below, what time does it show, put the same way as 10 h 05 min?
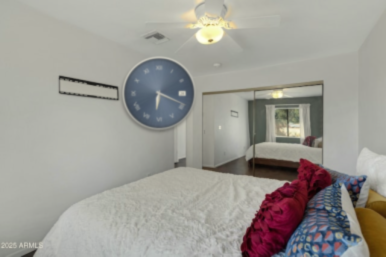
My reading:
6 h 19 min
